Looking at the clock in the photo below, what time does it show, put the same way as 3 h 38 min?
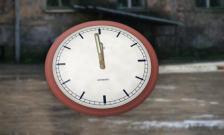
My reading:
11 h 59 min
